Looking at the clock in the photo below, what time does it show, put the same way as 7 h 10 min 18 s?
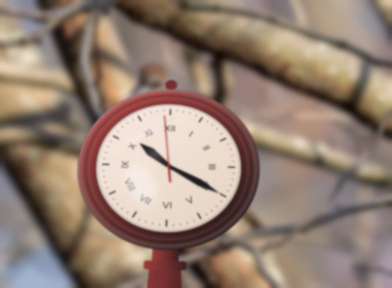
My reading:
10 h 19 min 59 s
